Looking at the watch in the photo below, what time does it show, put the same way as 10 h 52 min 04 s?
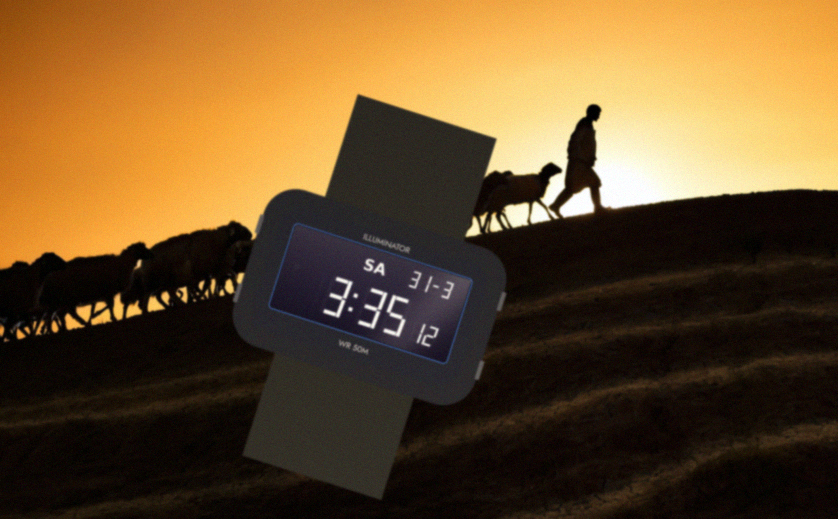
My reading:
3 h 35 min 12 s
